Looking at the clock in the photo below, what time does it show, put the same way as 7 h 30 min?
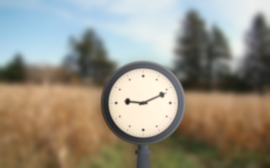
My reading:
9 h 11 min
